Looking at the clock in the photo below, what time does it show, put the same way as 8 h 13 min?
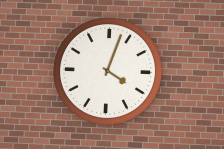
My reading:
4 h 03 min
